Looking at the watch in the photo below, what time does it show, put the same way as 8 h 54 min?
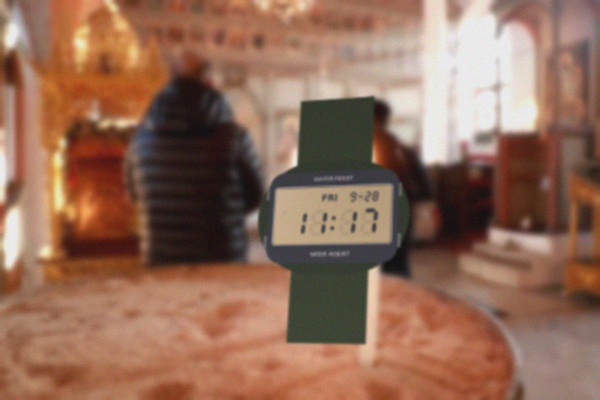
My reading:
11 h 17 min
